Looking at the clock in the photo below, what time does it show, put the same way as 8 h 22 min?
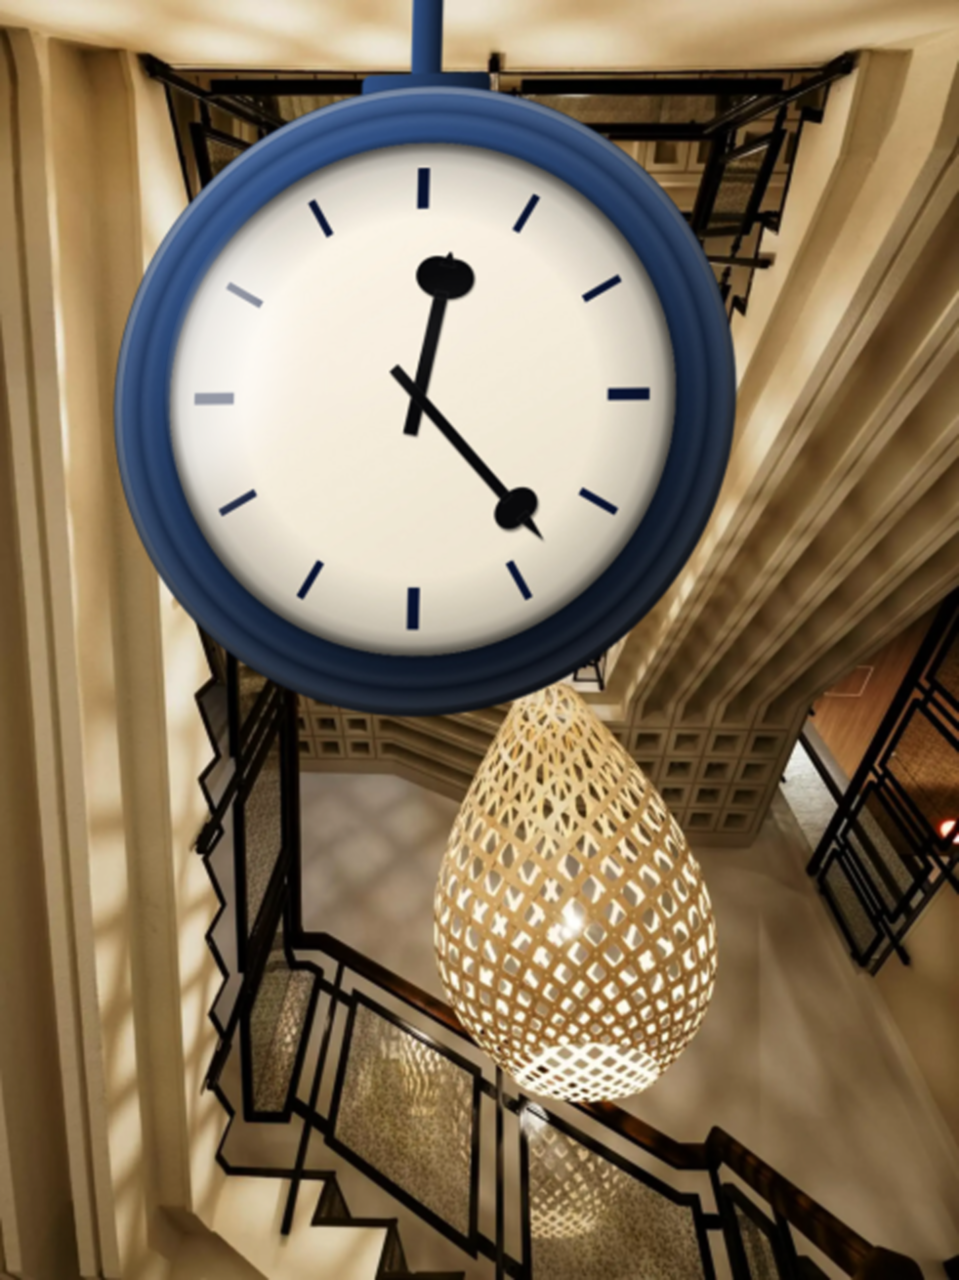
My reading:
12 h 23 min
